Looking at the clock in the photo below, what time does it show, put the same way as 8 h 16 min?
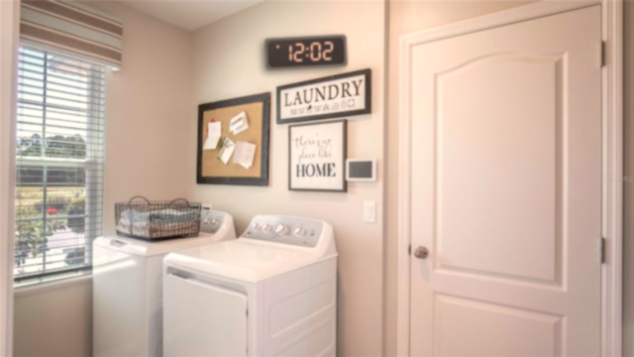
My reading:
12 h 02 min
